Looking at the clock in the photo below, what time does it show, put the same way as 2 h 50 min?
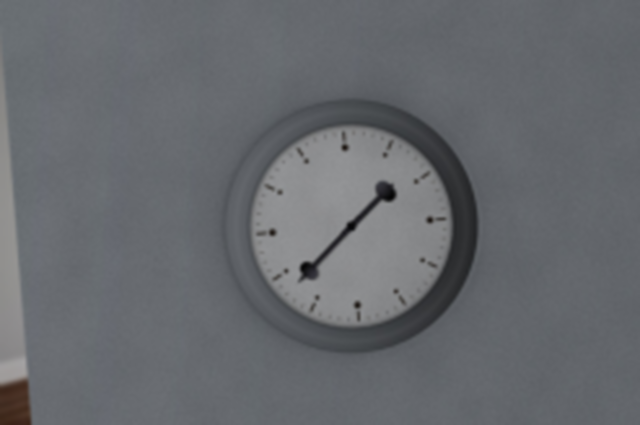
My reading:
1 h 38 min
